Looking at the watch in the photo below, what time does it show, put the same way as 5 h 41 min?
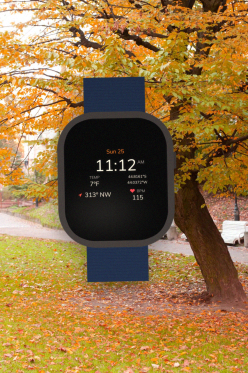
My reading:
11 h 12 min
